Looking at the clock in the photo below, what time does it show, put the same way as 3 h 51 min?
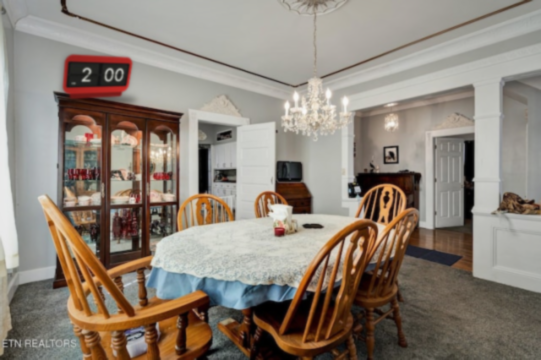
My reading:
2 h 00 min
